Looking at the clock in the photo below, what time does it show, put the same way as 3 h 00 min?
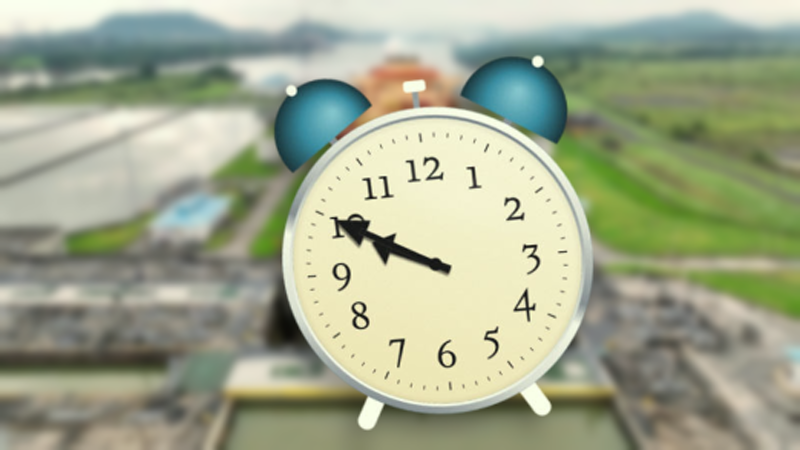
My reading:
9 h 50 min
